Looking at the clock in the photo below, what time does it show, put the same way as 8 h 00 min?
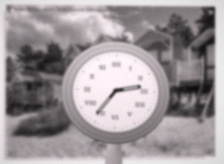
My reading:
2 h 36 min
